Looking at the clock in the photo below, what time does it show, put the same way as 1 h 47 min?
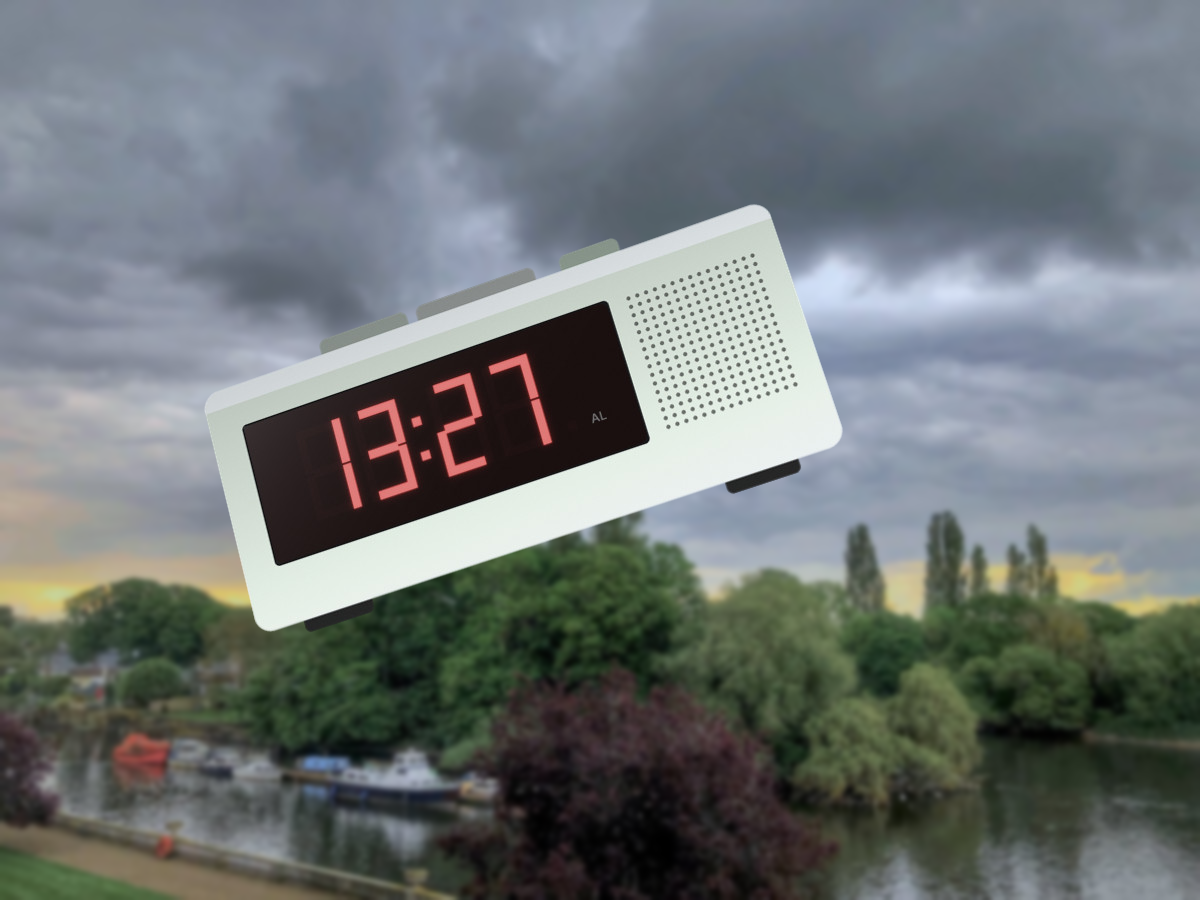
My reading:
13 h 27 min
